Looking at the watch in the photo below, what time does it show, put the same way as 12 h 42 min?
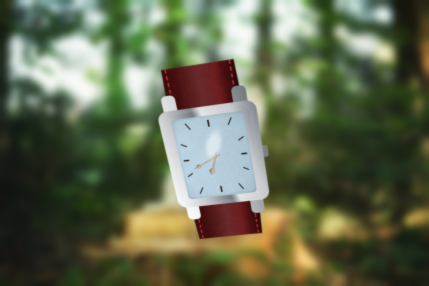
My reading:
6 h 41 min
